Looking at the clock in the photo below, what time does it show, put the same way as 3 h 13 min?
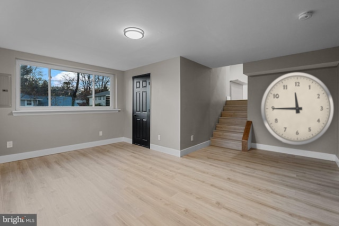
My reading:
11 h 45 min
